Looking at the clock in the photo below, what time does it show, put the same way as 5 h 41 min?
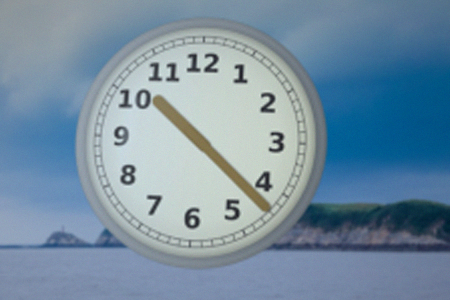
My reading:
10 h 22 min
